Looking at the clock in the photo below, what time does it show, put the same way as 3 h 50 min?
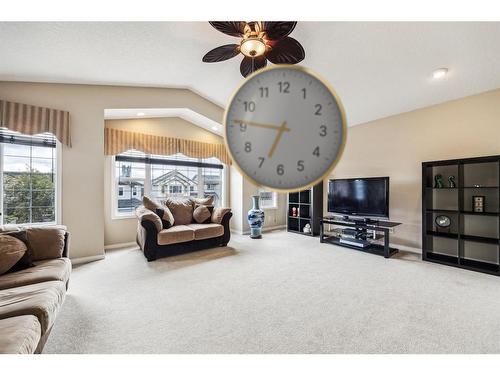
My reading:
6 h 46 min
